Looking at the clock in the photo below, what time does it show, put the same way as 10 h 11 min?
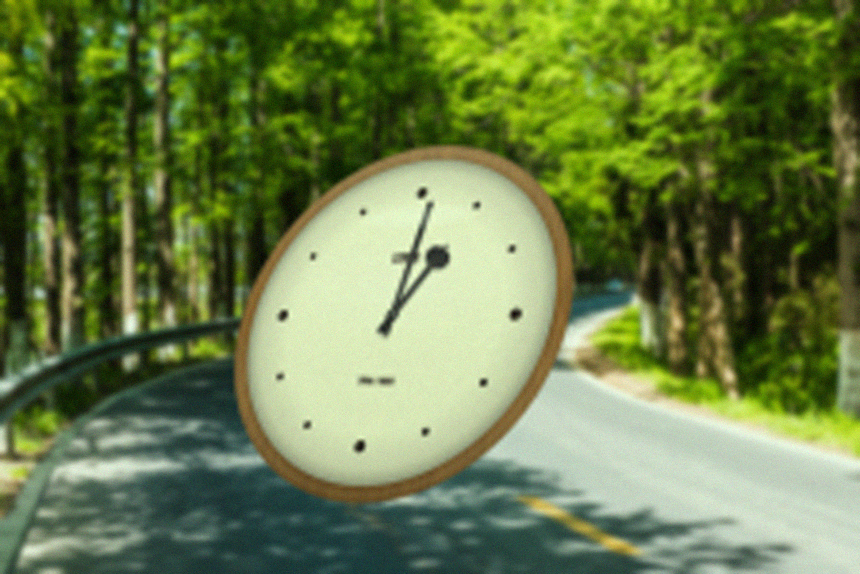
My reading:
1 h 01 min
